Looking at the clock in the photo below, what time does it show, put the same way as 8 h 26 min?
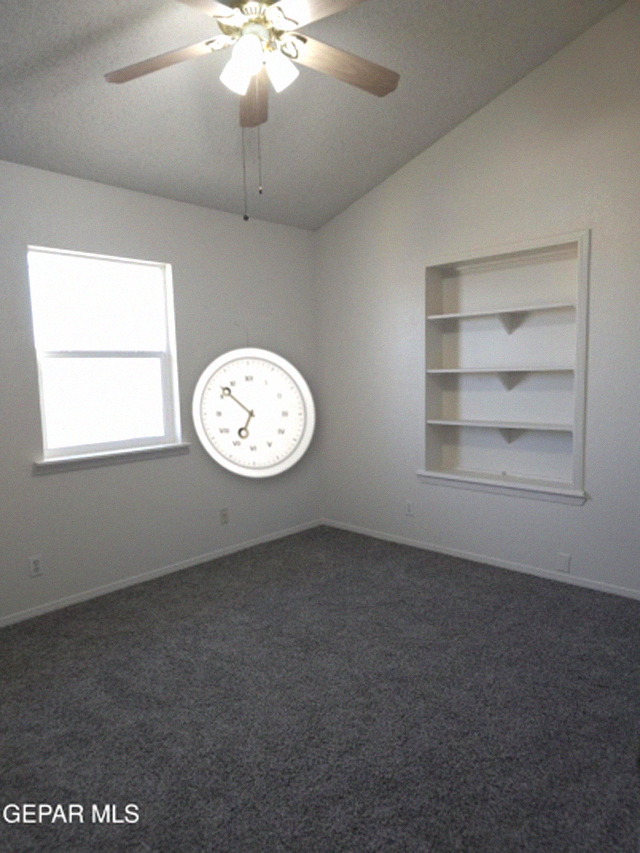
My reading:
6 h 52 min
